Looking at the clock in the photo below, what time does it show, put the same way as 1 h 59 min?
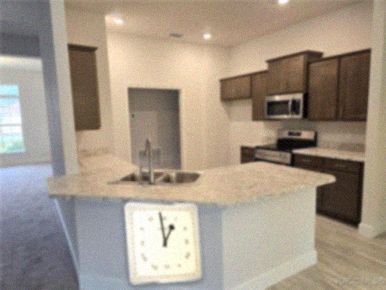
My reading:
12 h 59 min
